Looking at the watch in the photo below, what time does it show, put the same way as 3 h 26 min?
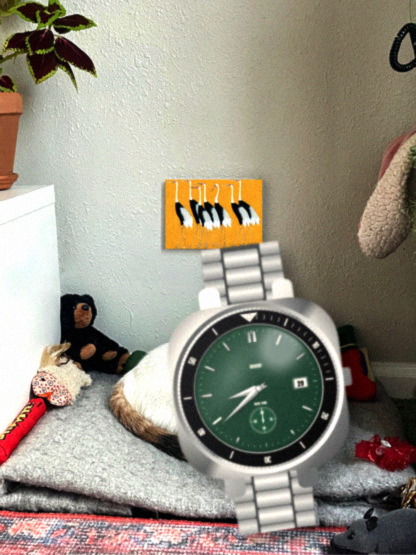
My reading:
8 h 39 min
